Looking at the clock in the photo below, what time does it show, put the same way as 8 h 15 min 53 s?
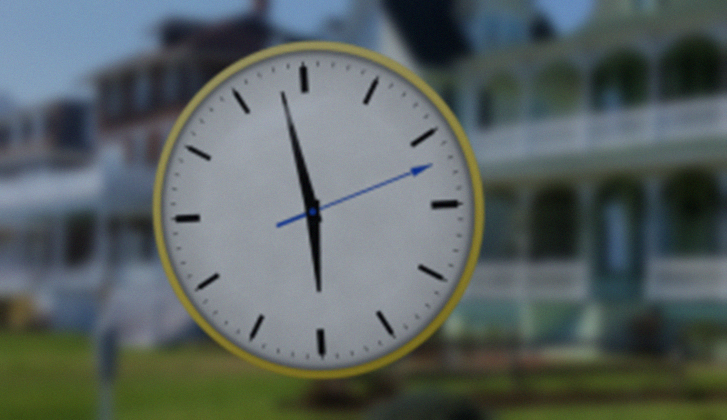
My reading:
5 h 58 min 12 s
